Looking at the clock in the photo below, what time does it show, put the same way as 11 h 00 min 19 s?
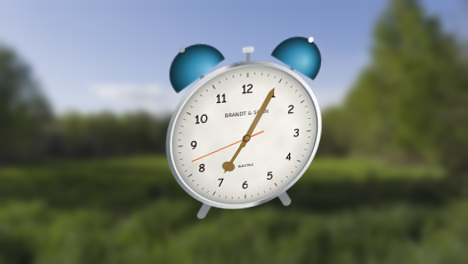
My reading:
7 h 04 min 42 s
